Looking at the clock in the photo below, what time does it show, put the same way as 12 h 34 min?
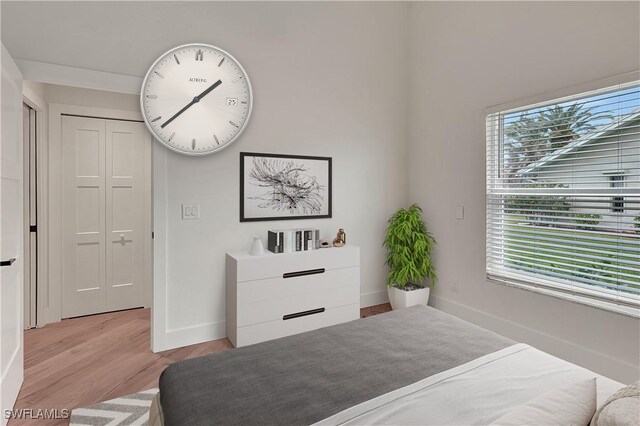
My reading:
1 h 38 min
